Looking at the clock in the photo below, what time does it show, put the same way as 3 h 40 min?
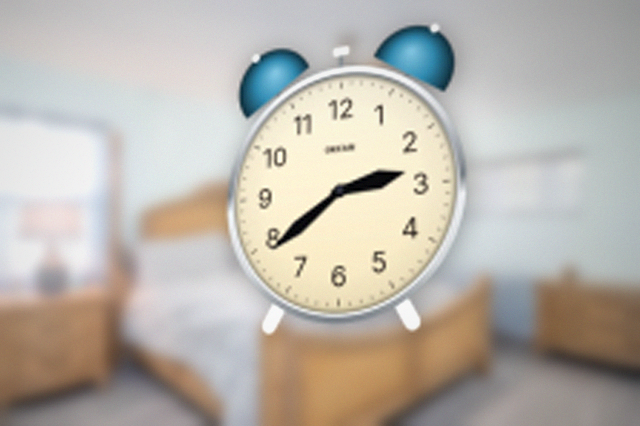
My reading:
2 h 39 min
